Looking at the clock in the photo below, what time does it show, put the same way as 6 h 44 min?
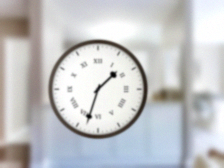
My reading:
1 h 33 min
